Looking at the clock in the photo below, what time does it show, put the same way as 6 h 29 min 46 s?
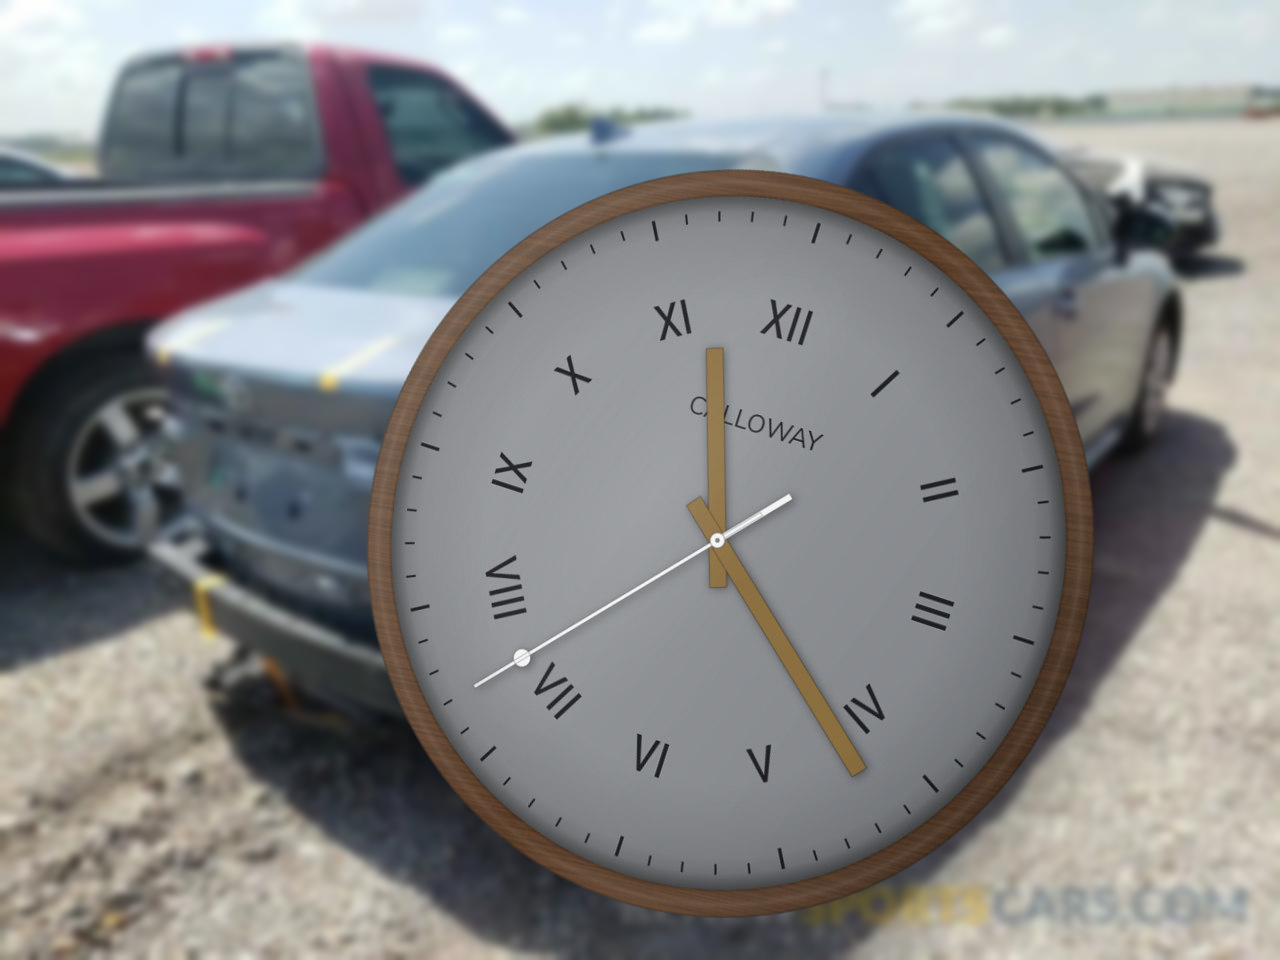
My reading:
11 h 21 min 37 s
